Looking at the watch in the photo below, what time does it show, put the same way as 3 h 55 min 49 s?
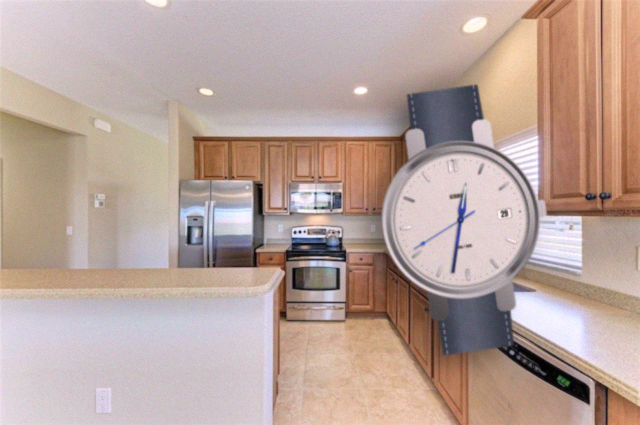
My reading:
12 h 32 min 41 s
